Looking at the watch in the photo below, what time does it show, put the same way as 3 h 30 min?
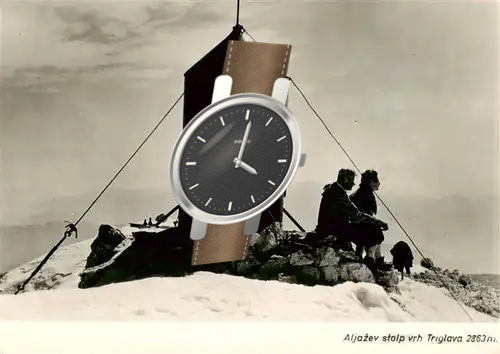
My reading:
4 h 01 min
